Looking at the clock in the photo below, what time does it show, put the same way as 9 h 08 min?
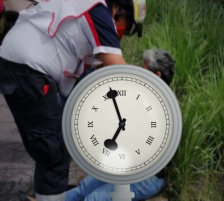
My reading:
6 h 57 min
